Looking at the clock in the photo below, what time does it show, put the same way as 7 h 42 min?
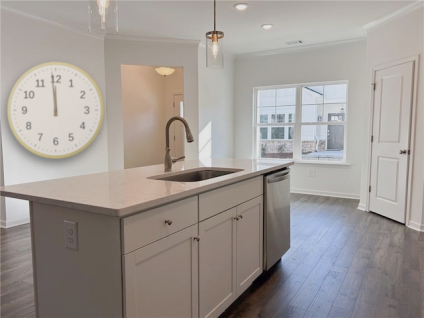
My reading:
11 h 59 min
